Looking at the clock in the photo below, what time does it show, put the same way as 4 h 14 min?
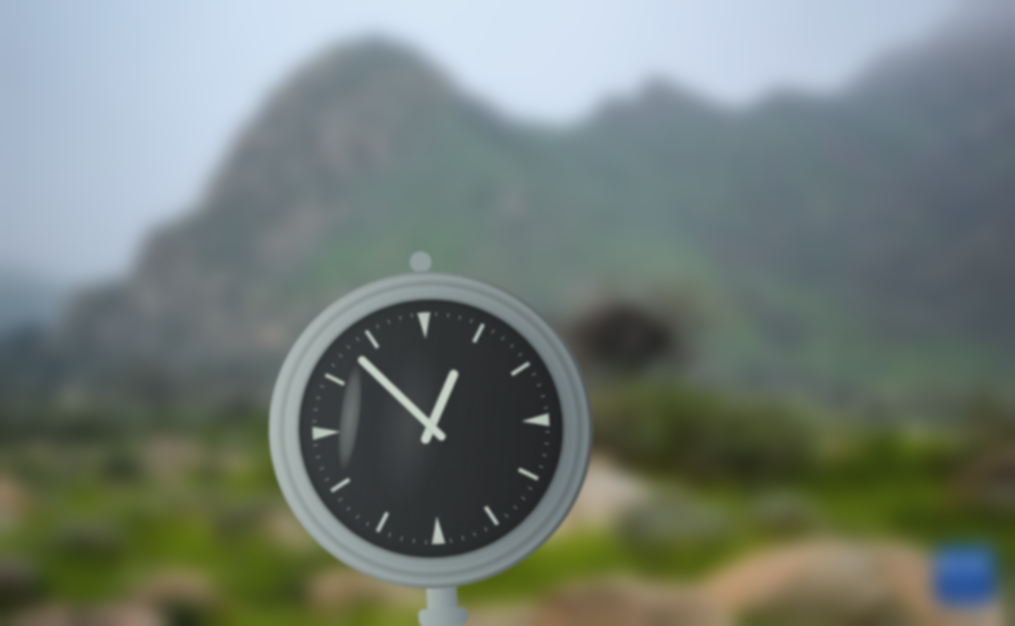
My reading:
12 h 53 min
